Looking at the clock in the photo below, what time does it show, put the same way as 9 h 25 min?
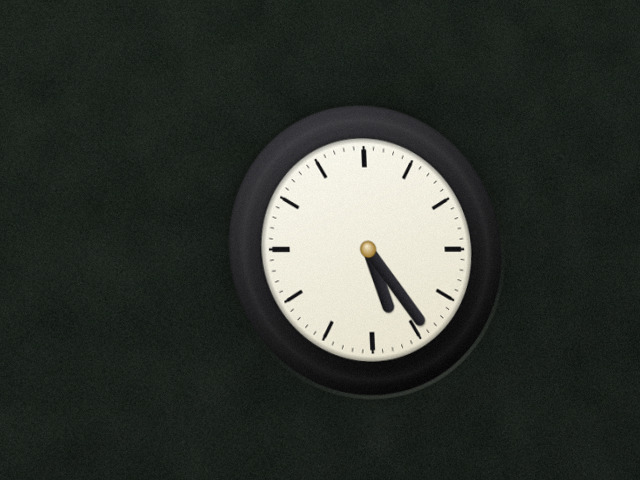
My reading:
5 h 24 min
